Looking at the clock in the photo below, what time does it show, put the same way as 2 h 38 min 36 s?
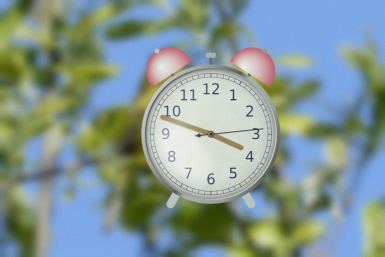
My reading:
3 h 48 min 14 s
